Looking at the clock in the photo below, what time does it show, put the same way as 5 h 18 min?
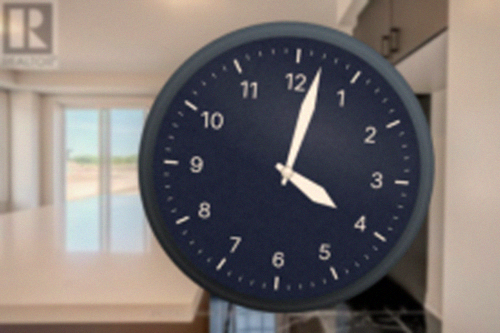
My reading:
4 h 02 min
